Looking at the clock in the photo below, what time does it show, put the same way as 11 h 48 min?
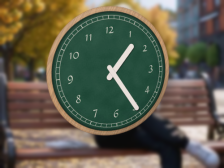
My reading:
1 h 25 min
